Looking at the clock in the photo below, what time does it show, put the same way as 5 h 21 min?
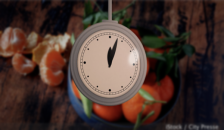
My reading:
12 h 03 min
